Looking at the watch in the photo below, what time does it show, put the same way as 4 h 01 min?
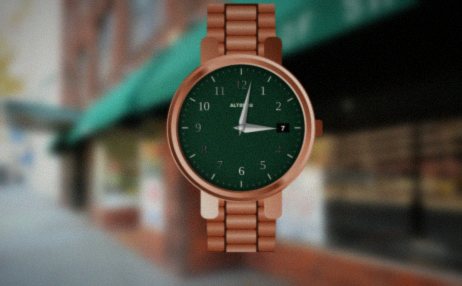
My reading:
3 h 02 min
